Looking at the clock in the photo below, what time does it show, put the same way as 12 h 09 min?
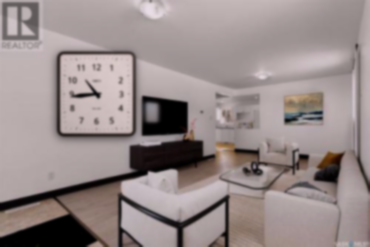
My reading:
10 h 44 min
